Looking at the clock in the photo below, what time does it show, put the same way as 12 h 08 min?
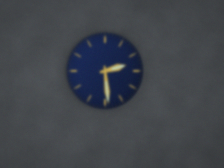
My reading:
2 h 29 min
